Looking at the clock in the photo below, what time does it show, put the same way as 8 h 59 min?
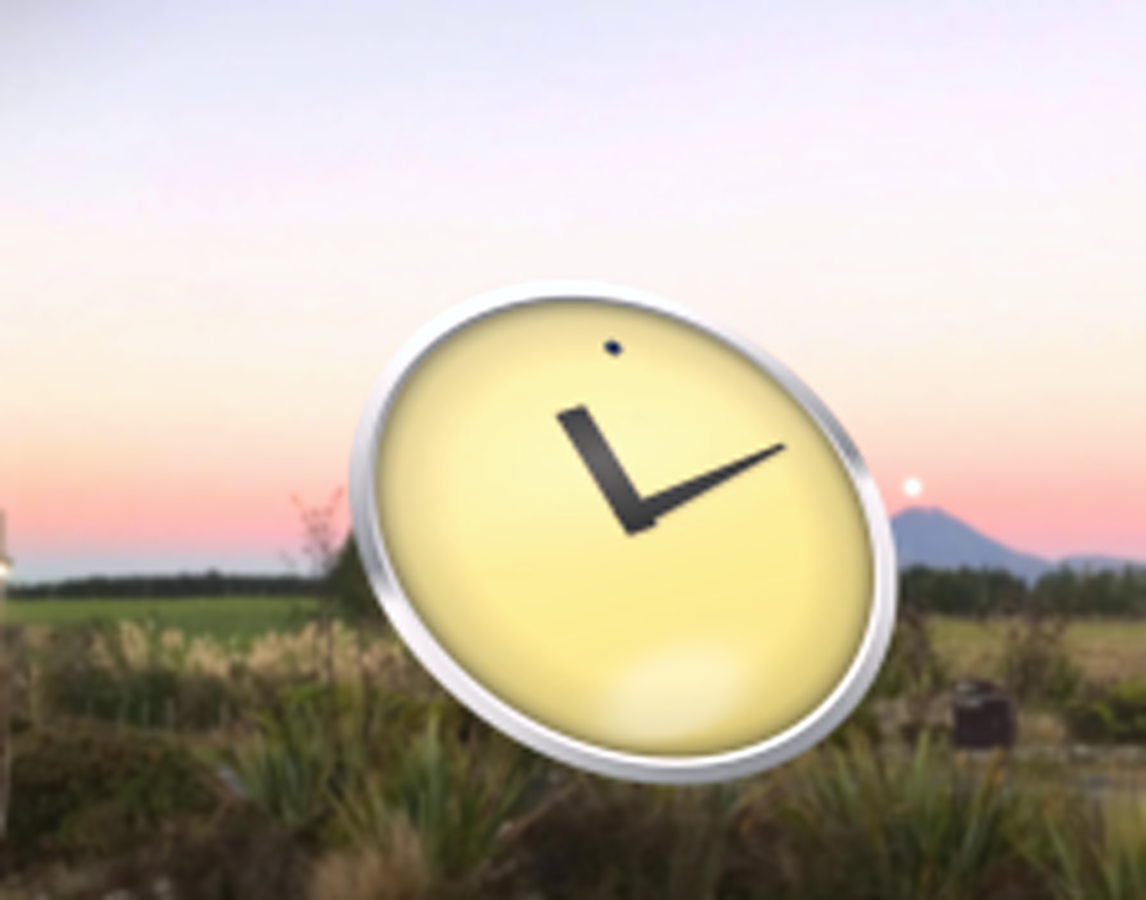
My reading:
11 h 10 min
